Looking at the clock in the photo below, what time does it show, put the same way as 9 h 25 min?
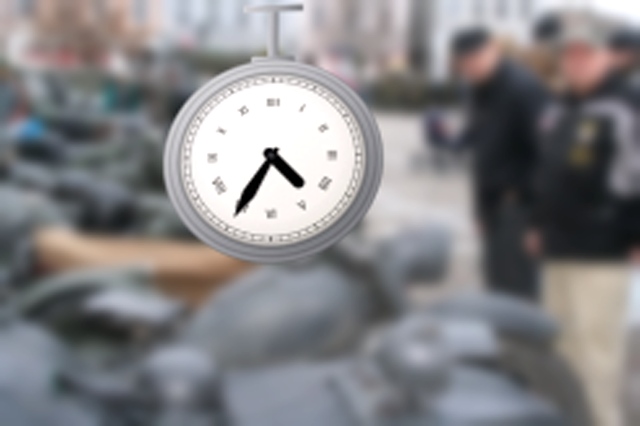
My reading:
4 h 35 min
